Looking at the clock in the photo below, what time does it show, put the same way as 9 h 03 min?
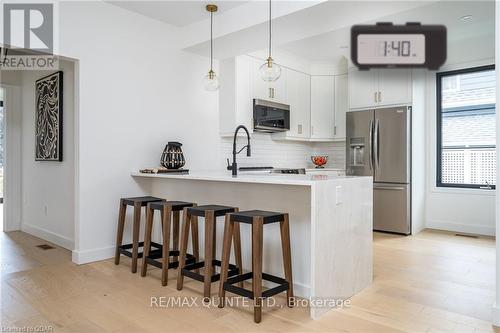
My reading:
1 h 40 min
